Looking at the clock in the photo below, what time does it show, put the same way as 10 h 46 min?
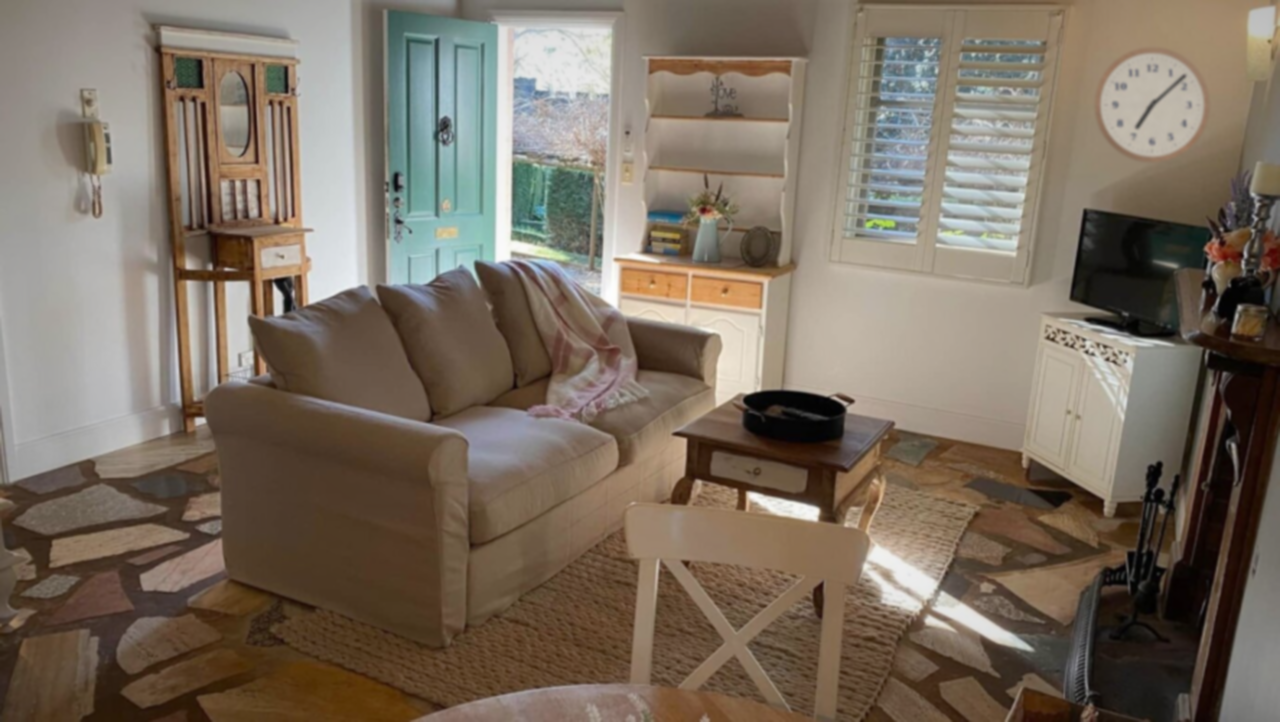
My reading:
7 h 08 min
